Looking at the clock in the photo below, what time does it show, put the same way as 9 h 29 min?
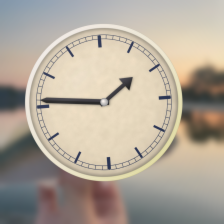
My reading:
1 h 46 min
